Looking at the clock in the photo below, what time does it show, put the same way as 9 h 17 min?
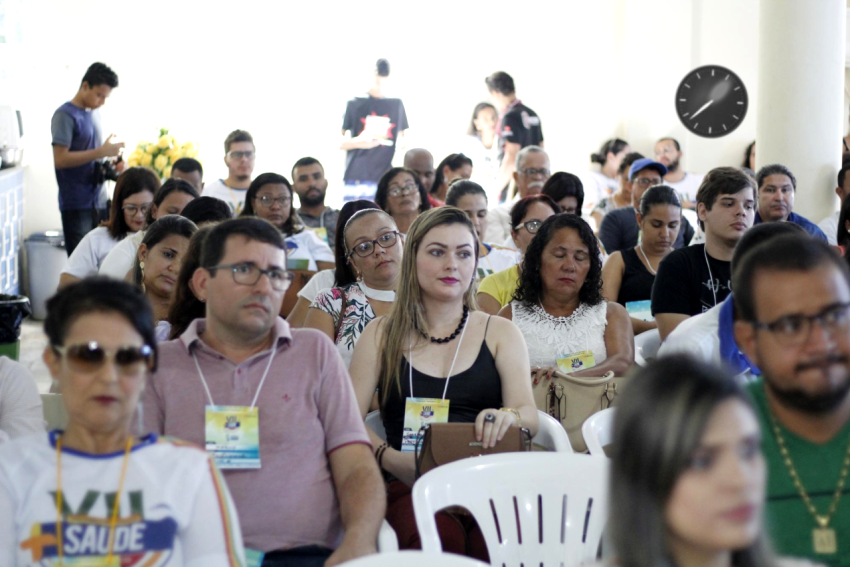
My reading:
7 h 38 min
